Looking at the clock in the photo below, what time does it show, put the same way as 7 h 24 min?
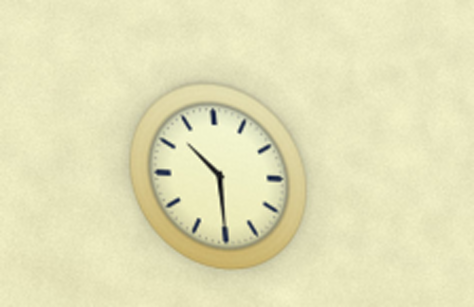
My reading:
10 h 30 min
